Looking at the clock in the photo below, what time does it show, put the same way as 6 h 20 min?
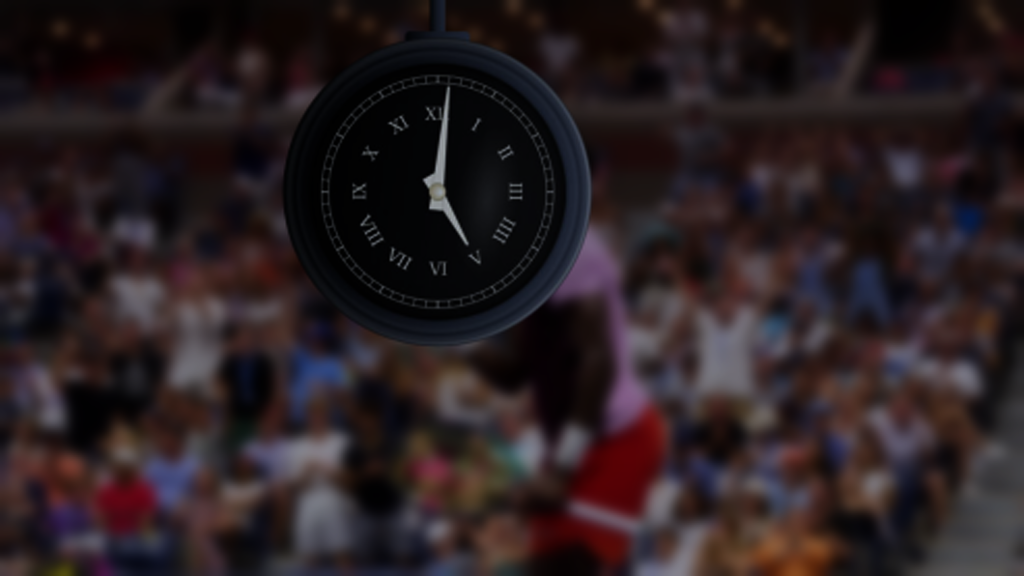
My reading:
5 h 01 min
